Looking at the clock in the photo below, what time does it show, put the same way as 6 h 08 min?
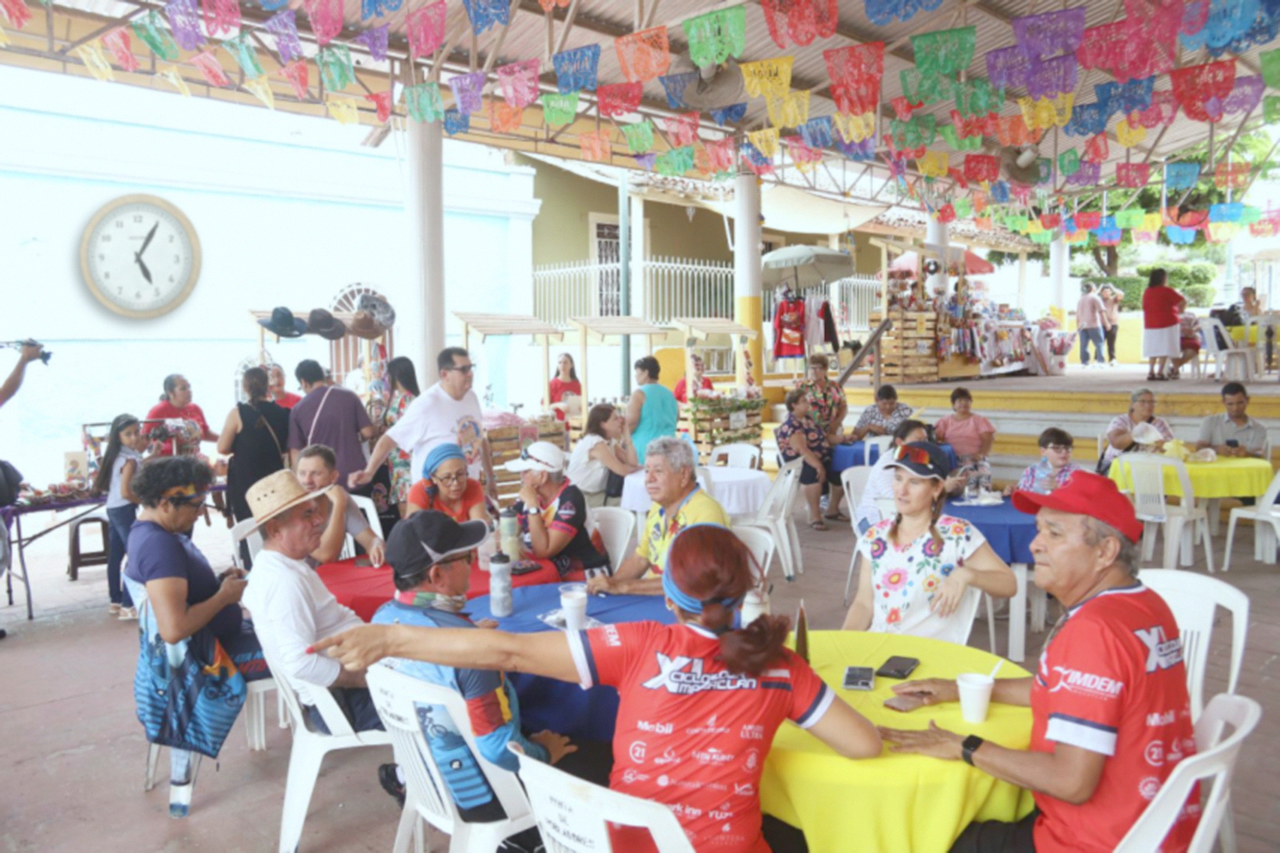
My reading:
5 h 05 min
